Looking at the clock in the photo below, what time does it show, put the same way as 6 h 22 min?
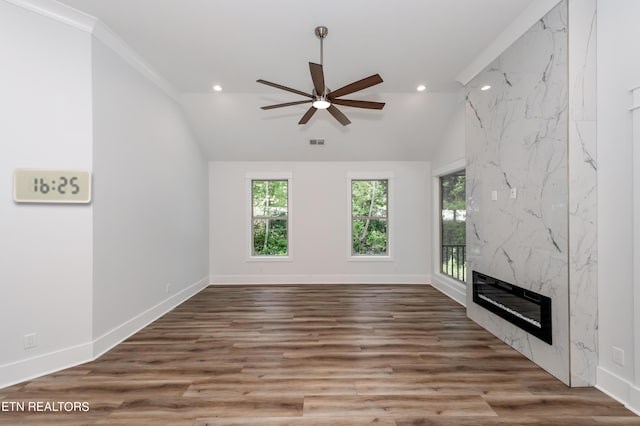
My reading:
16 h 25 min
